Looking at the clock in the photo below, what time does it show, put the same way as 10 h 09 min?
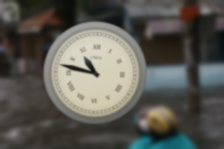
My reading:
10 h 47 min
